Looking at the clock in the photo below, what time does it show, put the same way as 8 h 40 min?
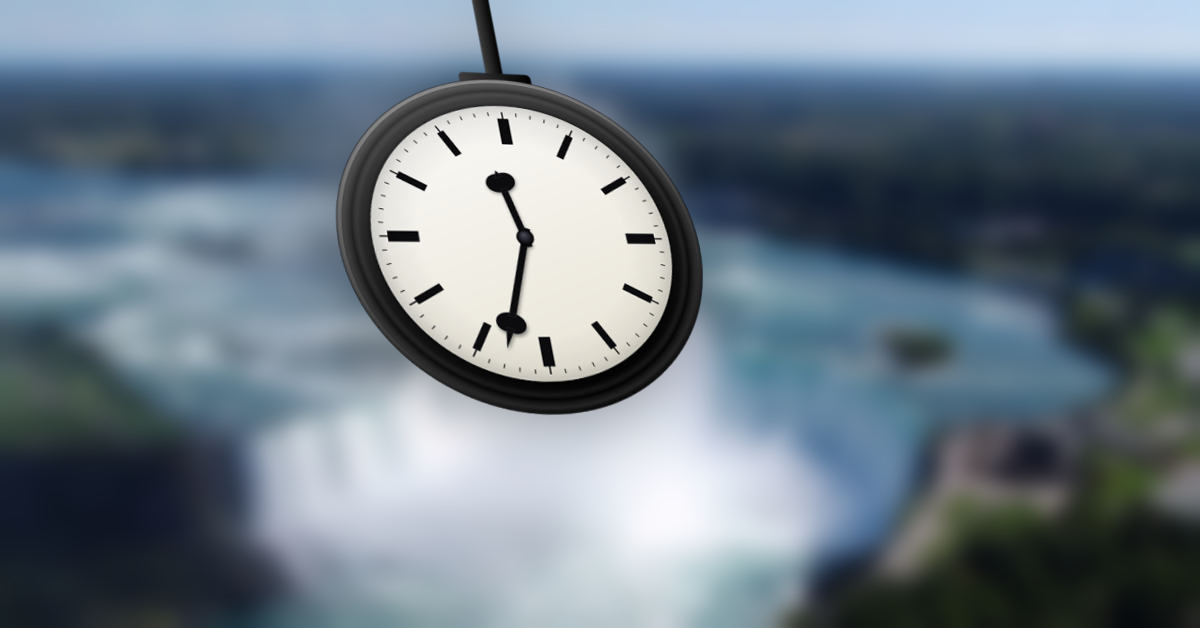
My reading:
11 h 33 min
